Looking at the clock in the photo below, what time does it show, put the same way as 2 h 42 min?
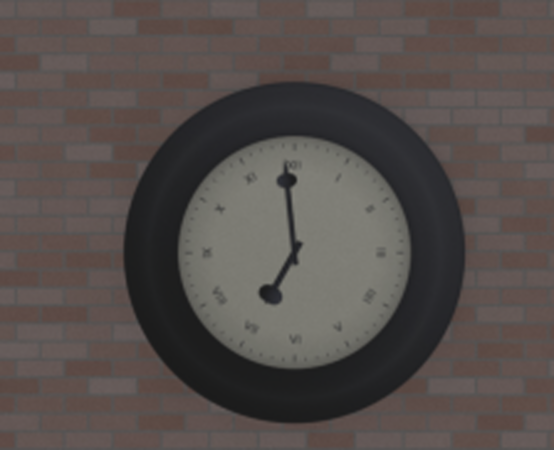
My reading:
6 h 59 min
